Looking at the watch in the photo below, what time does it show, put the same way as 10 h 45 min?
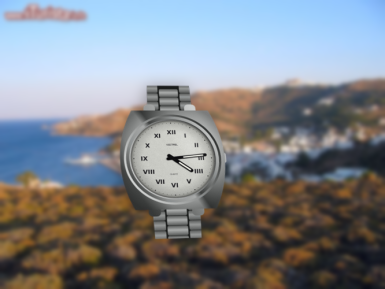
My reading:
4 h 14 min
